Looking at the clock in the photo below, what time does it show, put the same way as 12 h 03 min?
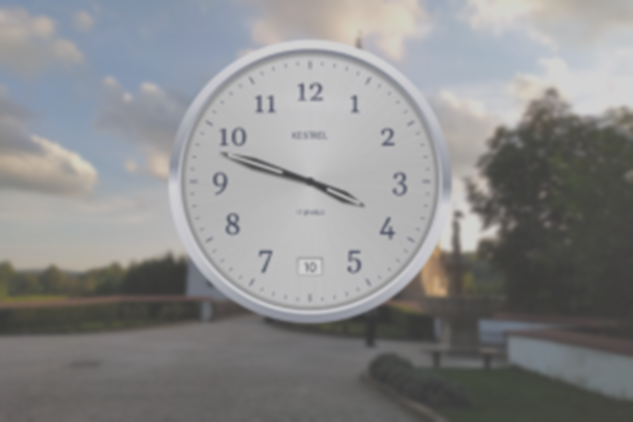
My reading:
3 h 48 min
